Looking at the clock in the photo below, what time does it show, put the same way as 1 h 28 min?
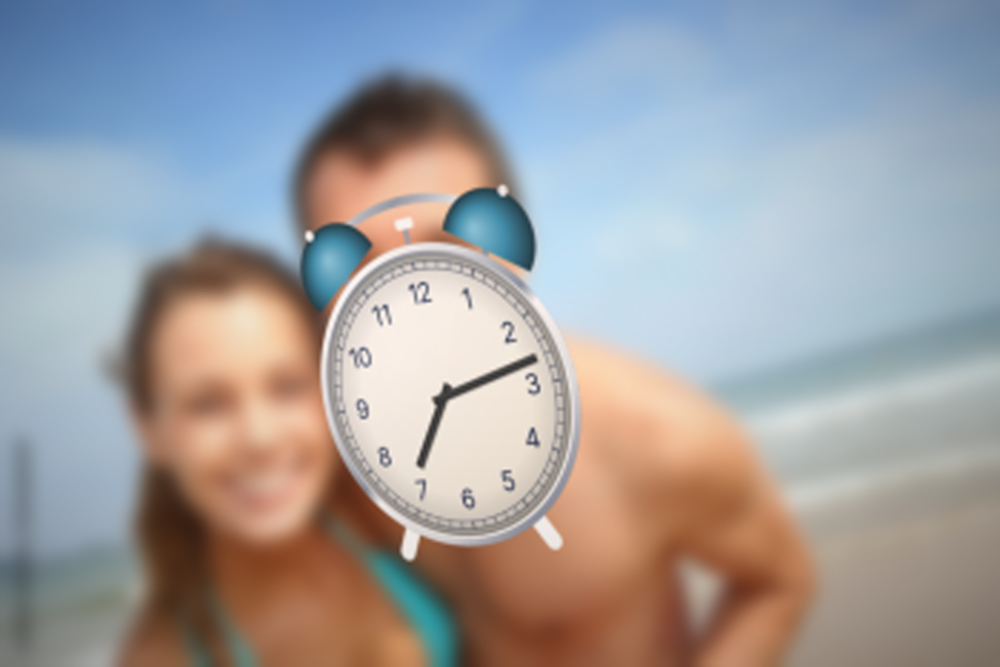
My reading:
7 h 13 min
